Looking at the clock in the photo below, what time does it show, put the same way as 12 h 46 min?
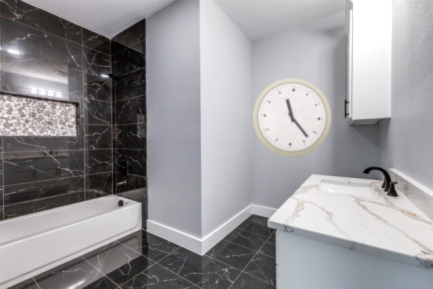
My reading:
11 h 23 min
